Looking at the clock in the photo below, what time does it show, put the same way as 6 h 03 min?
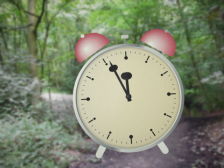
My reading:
11 h 56 min
